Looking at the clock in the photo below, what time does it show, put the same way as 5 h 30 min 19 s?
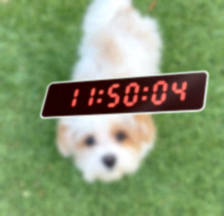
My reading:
11 h 50 min 04 s
